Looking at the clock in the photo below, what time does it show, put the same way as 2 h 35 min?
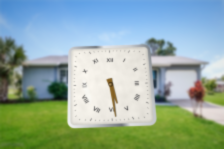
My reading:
5 h 29 min
